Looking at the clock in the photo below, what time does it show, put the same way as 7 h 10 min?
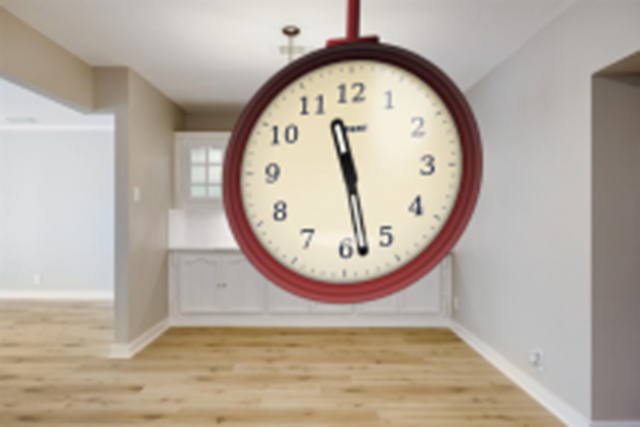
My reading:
11 h 28 min
